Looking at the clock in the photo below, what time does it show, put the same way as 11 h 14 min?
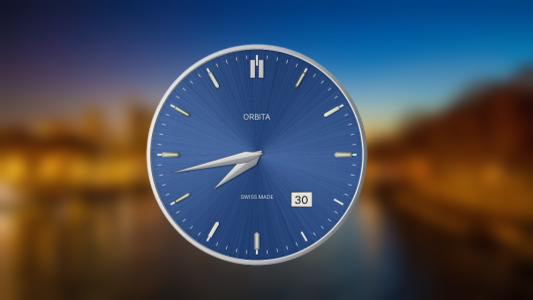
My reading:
7 h 43 min
